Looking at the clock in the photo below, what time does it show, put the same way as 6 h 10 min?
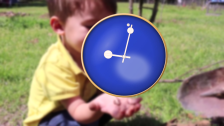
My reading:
9 h 01 min
